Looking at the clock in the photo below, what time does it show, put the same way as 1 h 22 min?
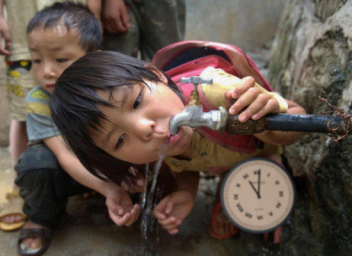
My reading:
11 h 01 min
